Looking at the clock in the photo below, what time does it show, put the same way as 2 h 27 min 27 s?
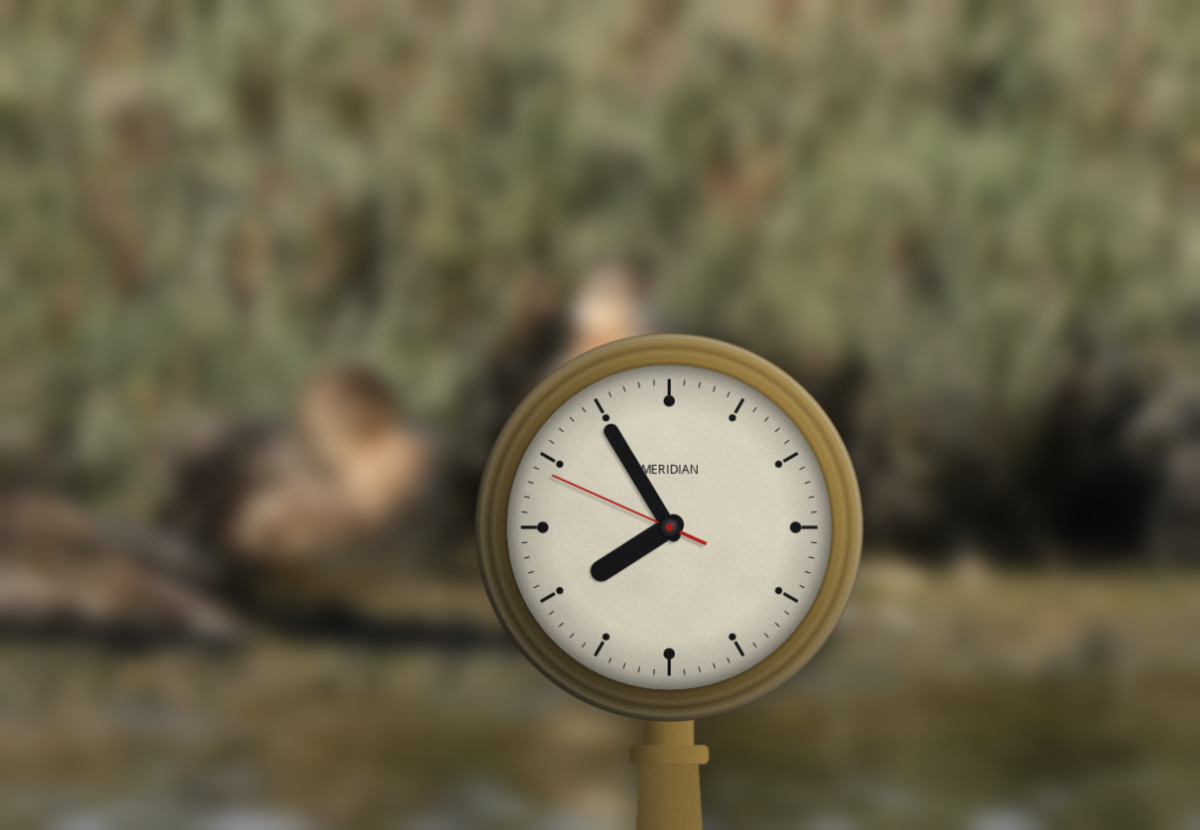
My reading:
7 h 54 min 49 s
